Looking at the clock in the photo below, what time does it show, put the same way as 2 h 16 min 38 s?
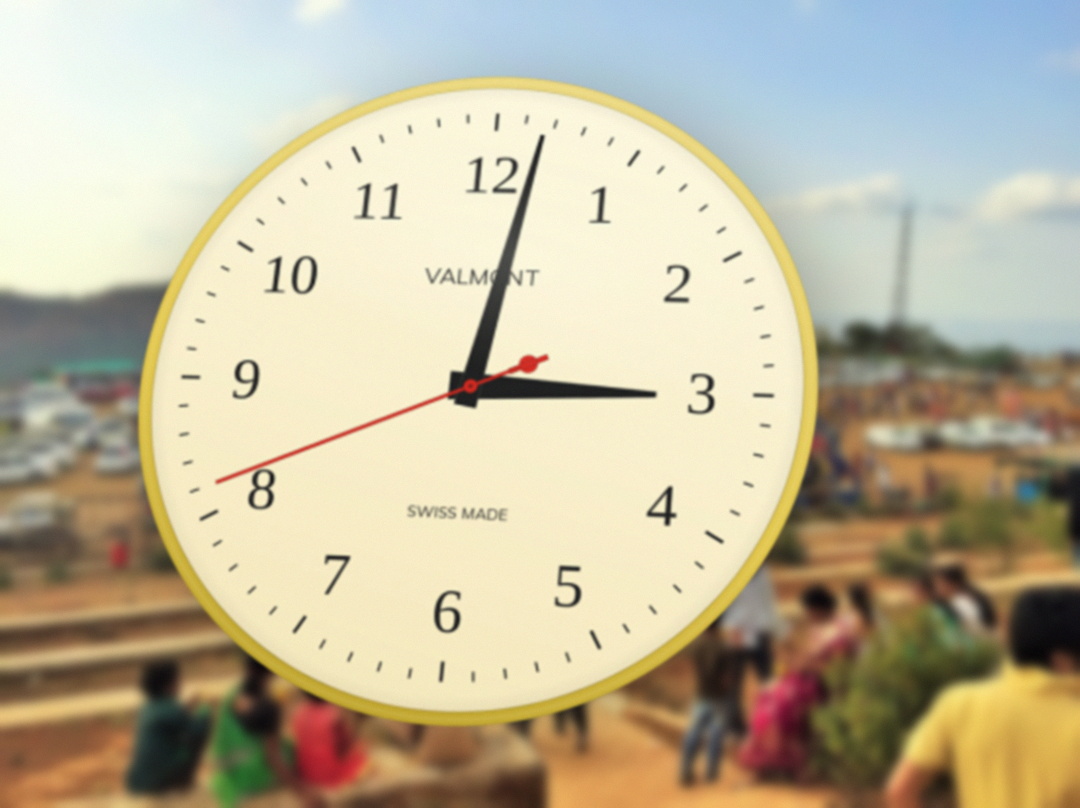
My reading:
3 h 01 min 41 s
